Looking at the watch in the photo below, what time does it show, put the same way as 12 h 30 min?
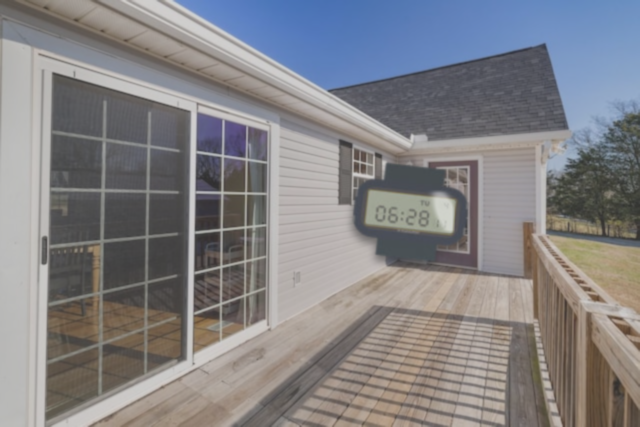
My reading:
6 h 28 min
